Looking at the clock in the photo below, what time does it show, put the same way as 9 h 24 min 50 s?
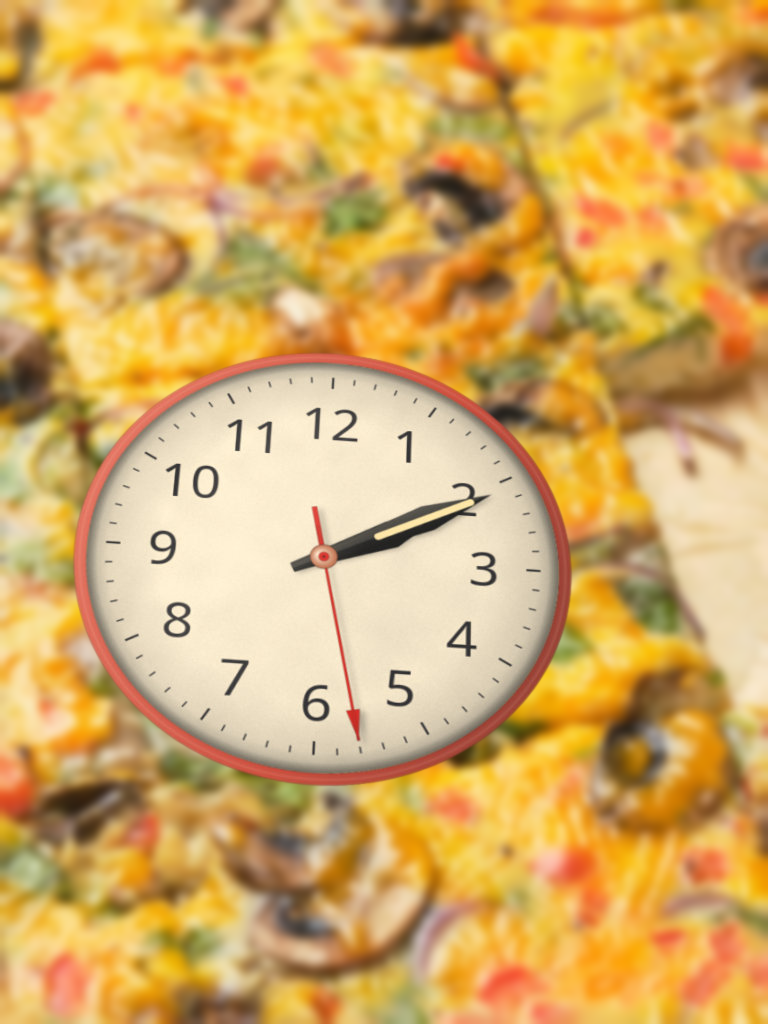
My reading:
2 h 10 min 28 s
